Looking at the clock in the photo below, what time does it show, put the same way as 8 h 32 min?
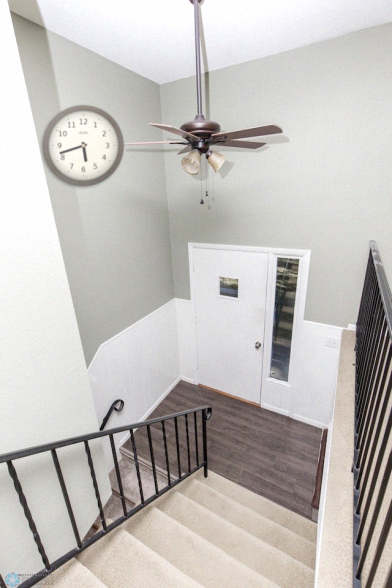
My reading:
5 h 42 min
